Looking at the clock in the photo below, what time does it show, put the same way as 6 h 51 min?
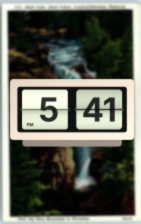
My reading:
5 h 41 min
